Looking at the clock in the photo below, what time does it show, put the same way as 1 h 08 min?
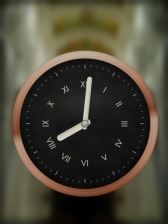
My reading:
8 h 01 min
